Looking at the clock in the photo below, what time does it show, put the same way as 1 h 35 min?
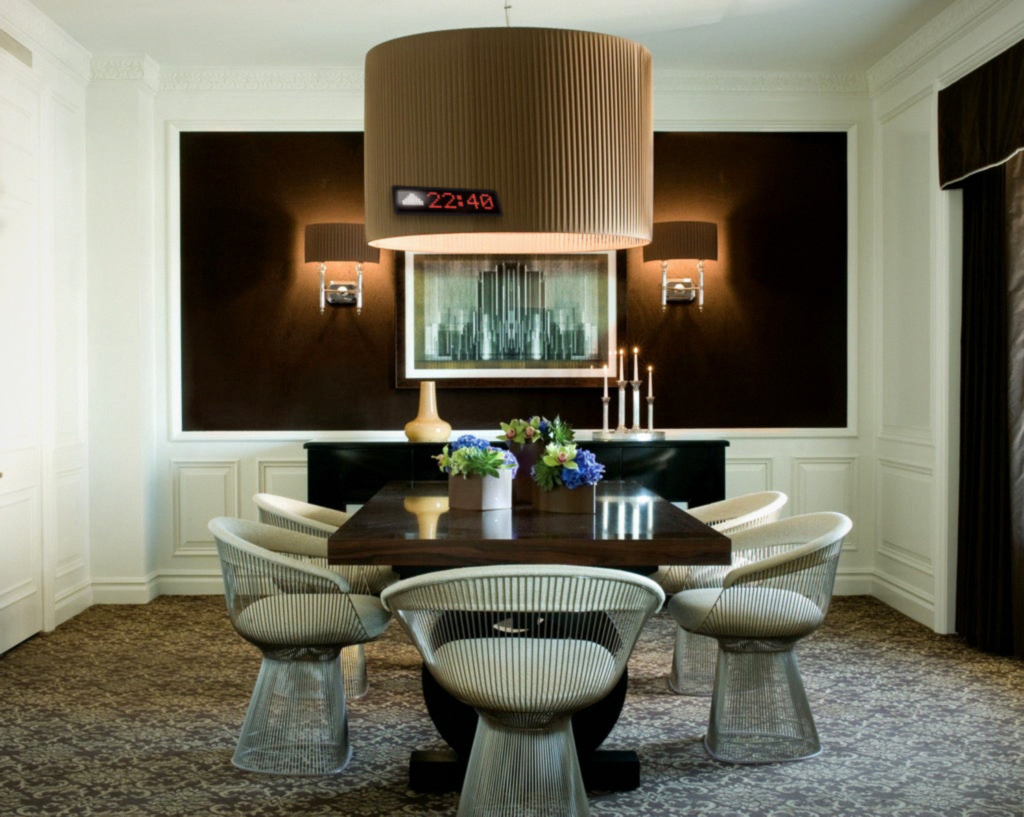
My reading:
22 h 40 min
